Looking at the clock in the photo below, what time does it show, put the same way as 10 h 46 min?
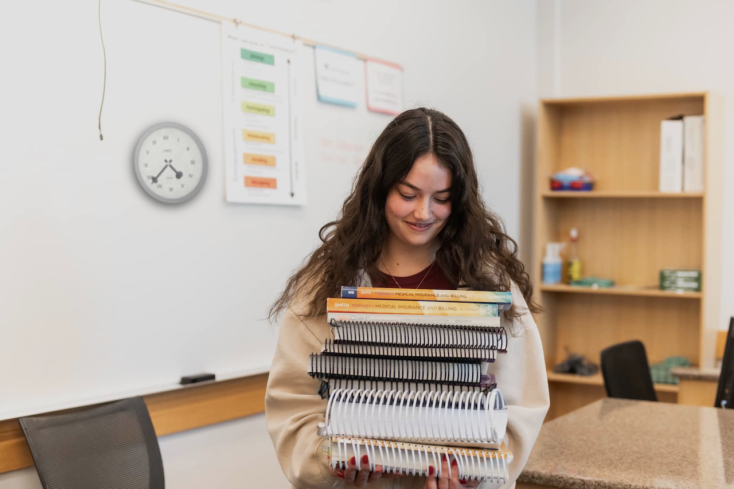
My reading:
4 h 38 min
